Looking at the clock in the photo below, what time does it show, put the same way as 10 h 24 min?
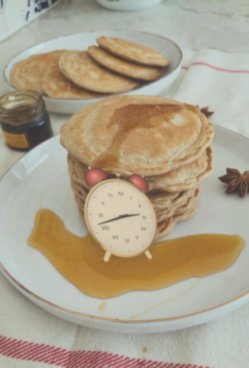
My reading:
2 h 42 min
